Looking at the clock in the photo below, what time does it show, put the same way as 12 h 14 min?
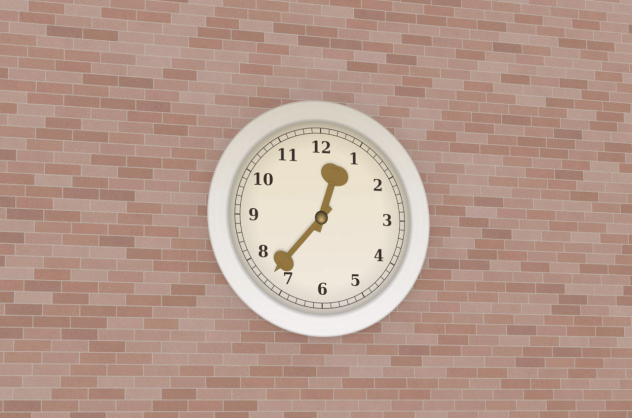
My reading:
12 h 37 min
